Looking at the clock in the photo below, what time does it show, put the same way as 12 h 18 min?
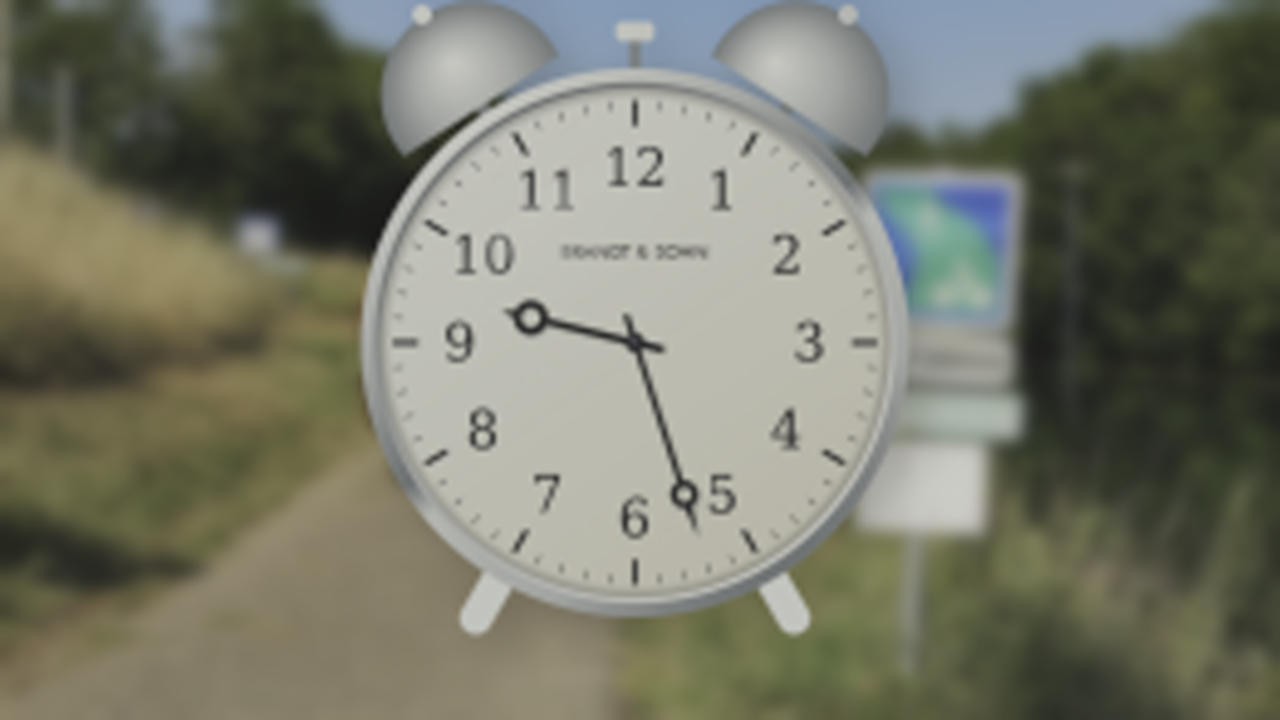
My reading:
9 h 27 min
